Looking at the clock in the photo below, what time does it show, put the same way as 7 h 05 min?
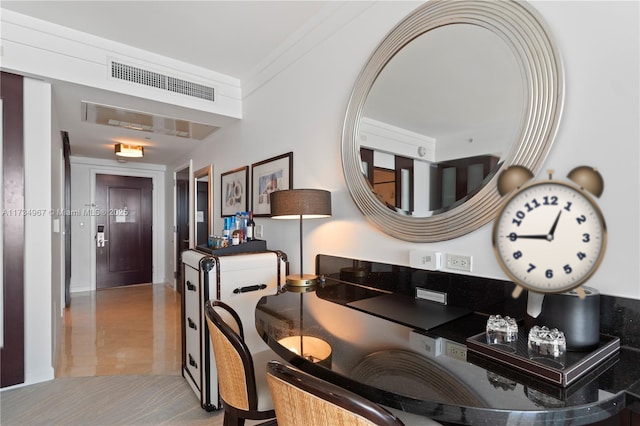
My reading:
12 h 45 min
